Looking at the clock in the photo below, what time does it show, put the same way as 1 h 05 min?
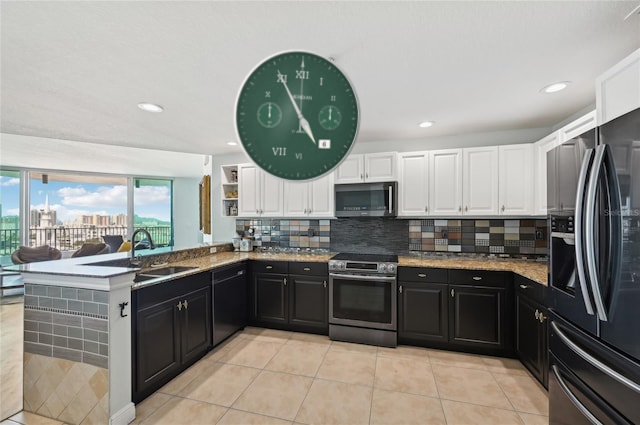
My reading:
4 h 55 min
